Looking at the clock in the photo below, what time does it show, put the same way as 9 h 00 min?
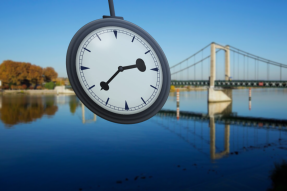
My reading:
2 h 38 min
